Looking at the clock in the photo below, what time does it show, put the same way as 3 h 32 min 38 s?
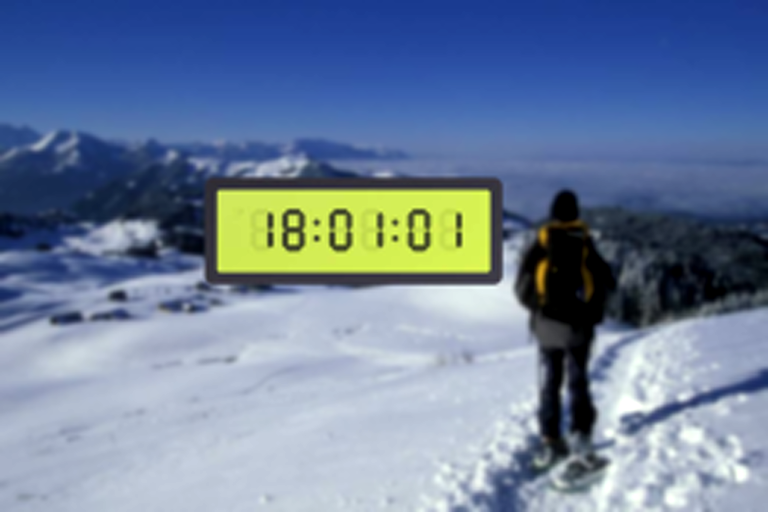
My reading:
18 h 01 min 01 s
